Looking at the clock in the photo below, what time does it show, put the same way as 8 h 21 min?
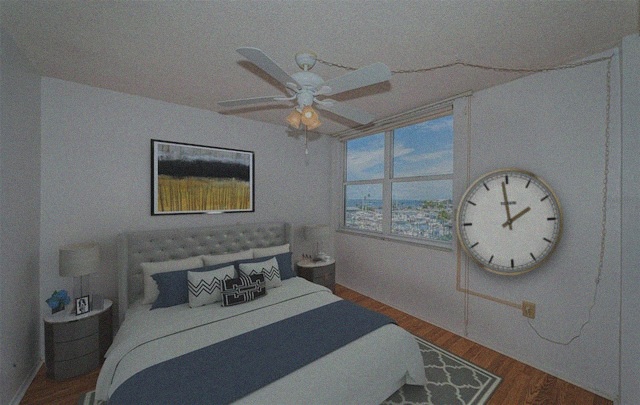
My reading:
1 h 59 min
